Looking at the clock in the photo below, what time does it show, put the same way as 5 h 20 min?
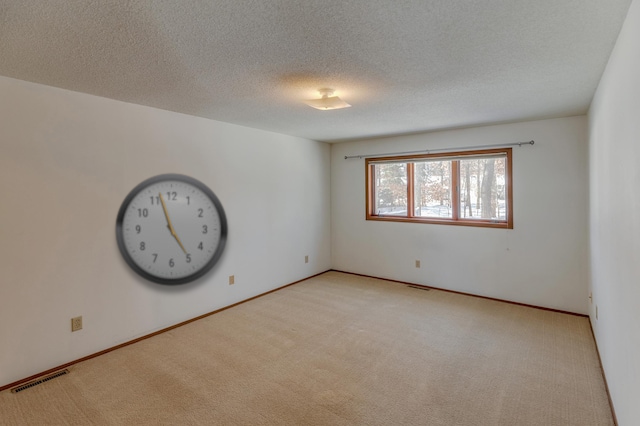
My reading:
4 h 57 min
